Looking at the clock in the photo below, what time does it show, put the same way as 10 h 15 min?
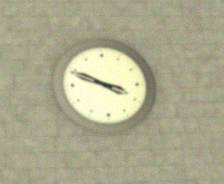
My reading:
3 h 49 min
